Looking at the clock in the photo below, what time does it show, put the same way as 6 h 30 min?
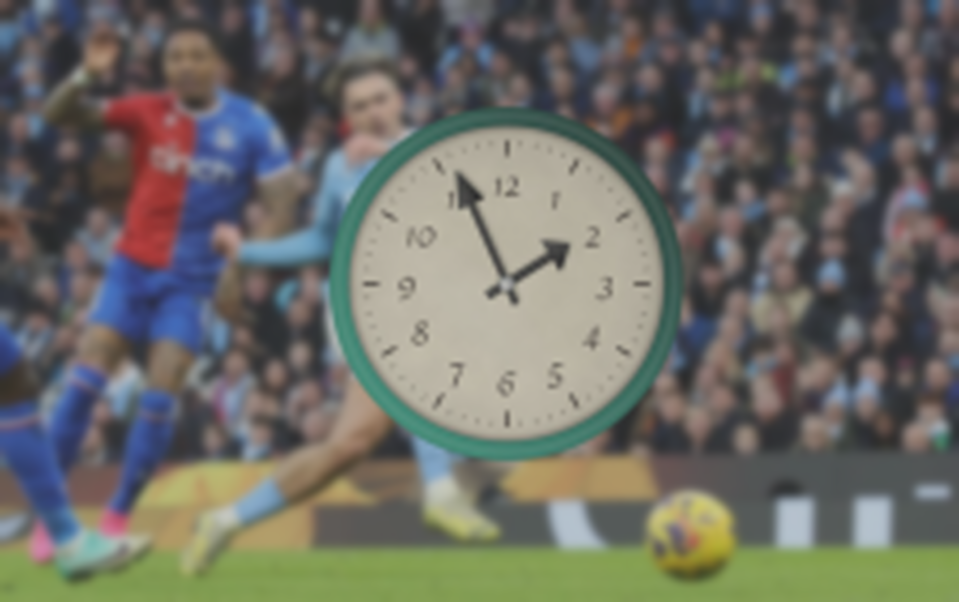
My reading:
1 h 56 min
